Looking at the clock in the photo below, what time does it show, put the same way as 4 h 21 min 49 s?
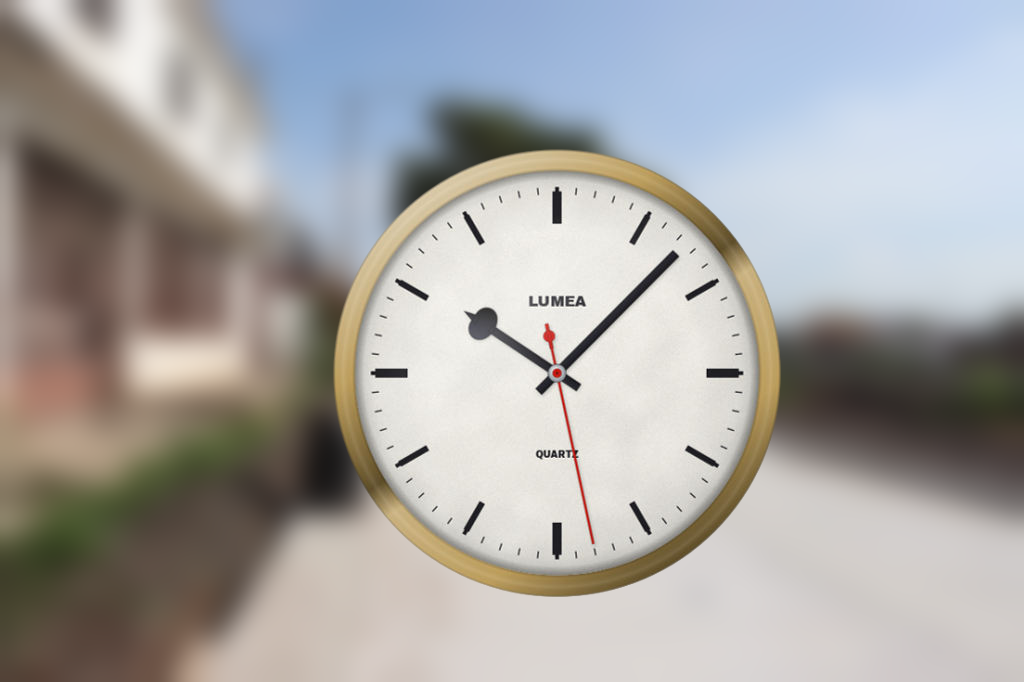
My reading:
10 h 07 min 28 s
